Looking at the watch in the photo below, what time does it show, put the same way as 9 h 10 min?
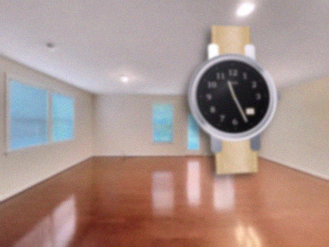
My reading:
11 h 26 min
